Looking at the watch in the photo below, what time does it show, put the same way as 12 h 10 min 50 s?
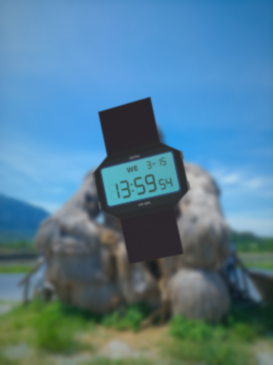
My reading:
13 h 59 min 54 s
